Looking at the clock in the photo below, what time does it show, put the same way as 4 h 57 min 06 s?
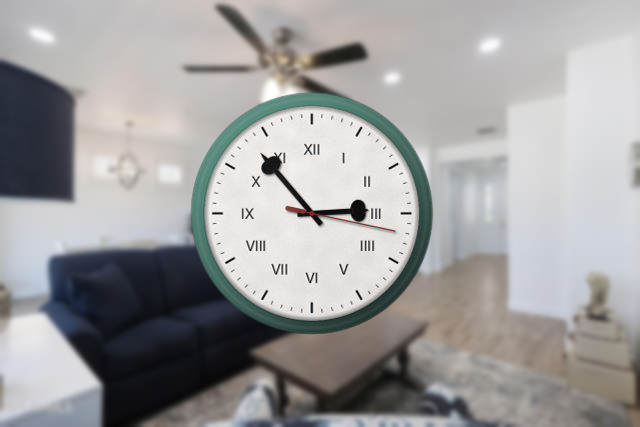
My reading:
2 h 53 min 17 s
